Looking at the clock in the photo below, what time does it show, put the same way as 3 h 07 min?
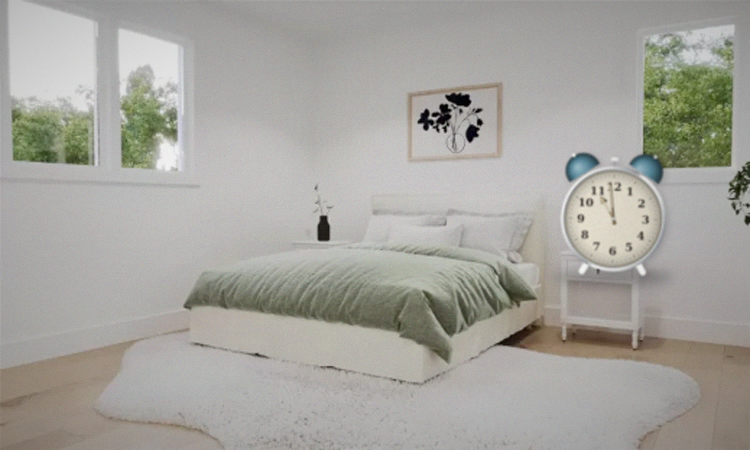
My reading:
10 h 59 min
